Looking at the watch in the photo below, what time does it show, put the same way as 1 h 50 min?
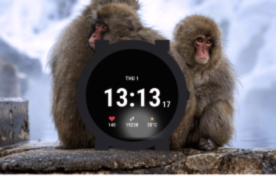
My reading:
13 h 13 min
